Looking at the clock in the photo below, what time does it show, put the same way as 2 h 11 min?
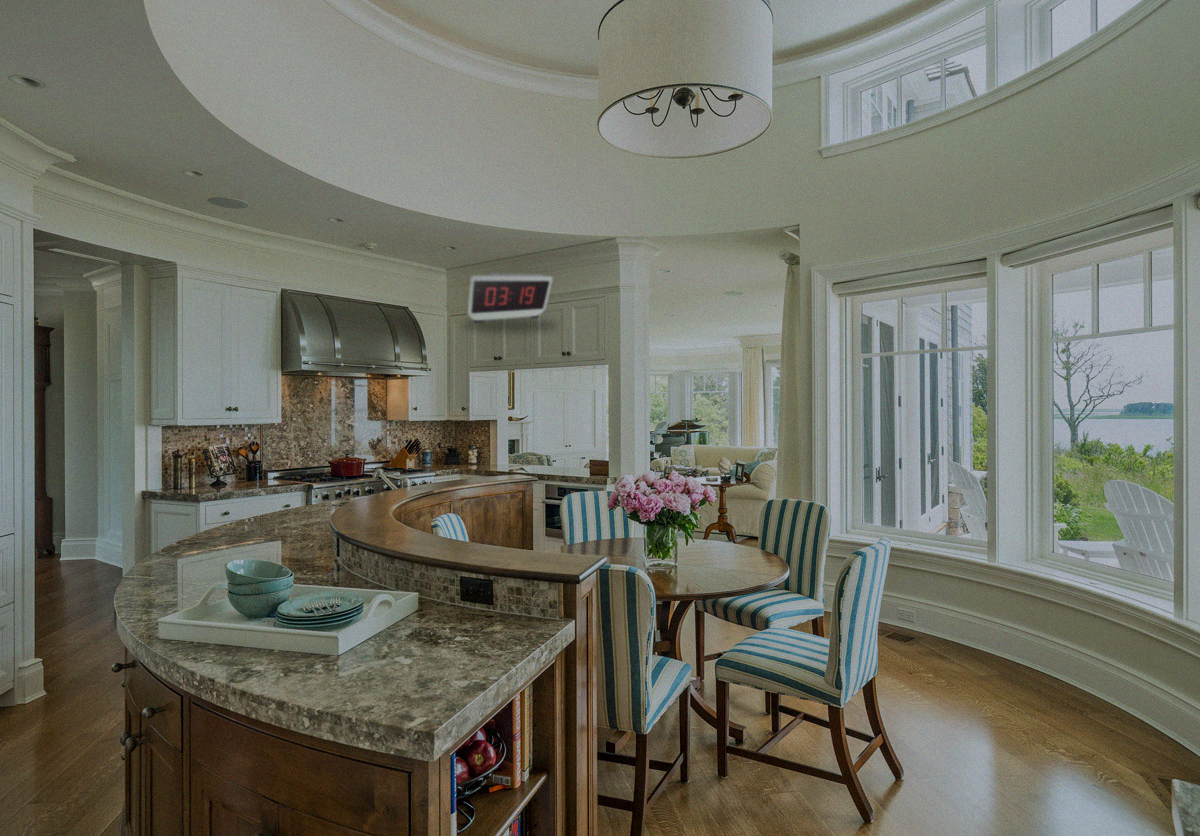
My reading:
3 h 19 min
